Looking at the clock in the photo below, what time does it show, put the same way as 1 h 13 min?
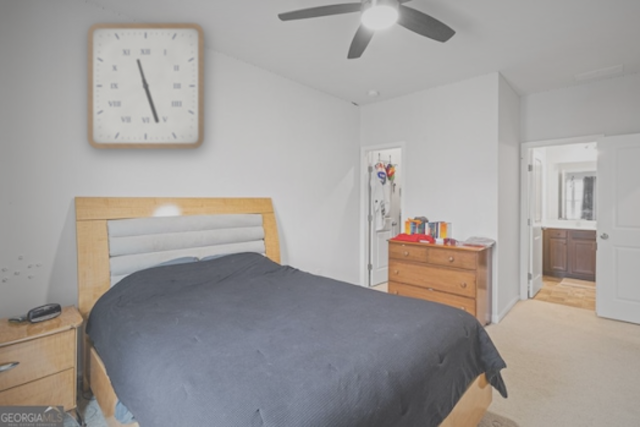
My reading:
11 h 27 min
